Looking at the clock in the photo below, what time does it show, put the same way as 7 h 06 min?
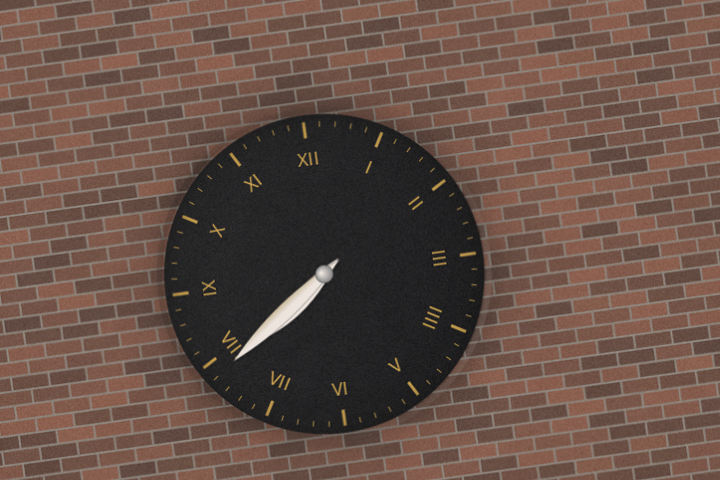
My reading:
7 h 39 min
